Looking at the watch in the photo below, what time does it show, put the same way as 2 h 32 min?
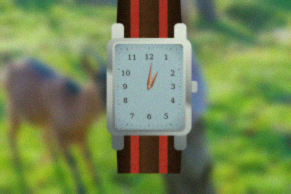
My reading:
1 h 01 min
